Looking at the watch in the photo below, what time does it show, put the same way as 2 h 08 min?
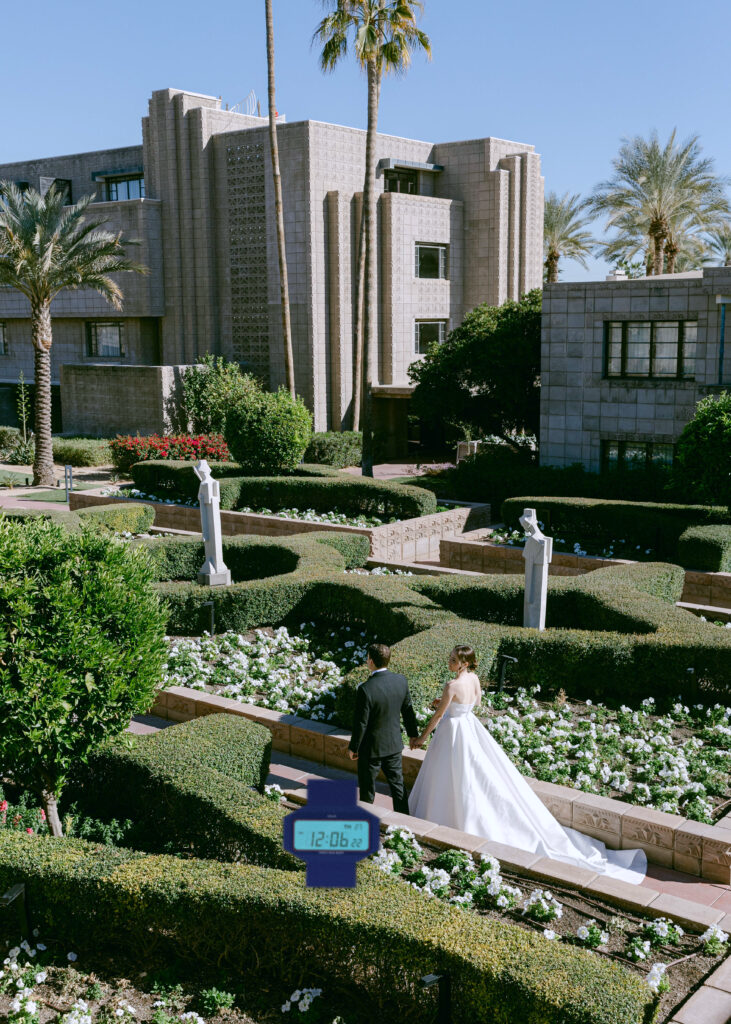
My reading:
12 h 06 min
